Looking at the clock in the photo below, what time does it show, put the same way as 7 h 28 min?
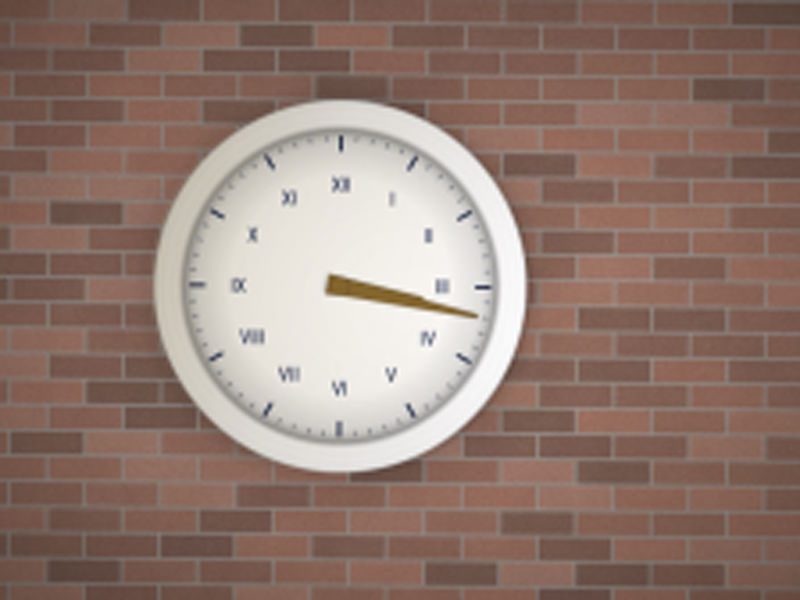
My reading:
3 h 17 min
